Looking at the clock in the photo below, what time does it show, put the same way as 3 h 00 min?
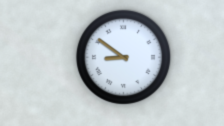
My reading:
8 h 51 min
